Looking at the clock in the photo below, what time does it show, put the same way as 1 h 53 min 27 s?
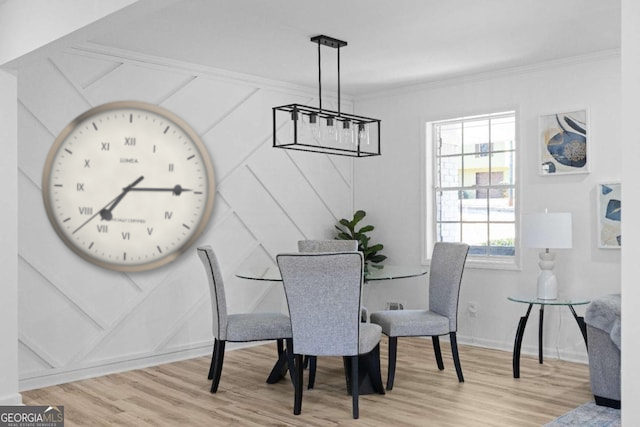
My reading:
7 h 14 min 38 s
